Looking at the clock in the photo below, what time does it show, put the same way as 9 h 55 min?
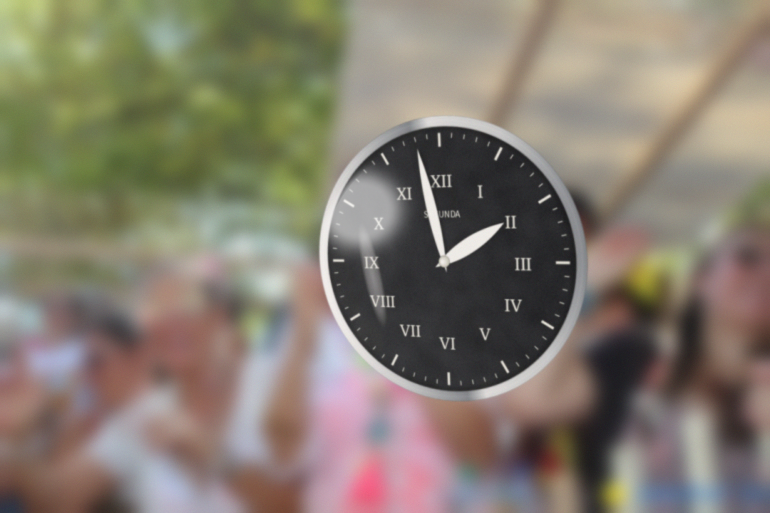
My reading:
1 h 58 min
